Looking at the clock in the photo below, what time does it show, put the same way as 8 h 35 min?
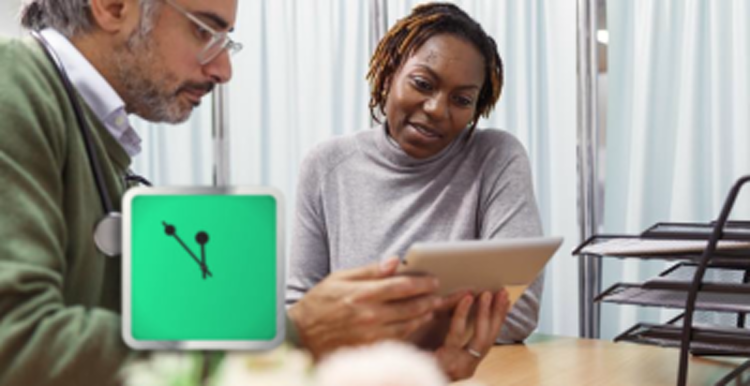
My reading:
11 h 53 min
